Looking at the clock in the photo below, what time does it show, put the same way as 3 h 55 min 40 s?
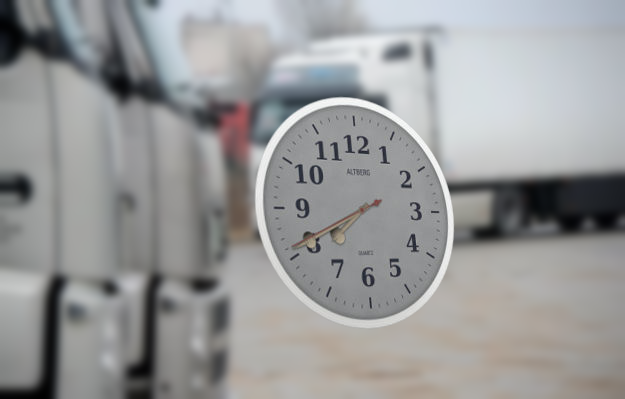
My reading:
7 h 40 min 41 s
